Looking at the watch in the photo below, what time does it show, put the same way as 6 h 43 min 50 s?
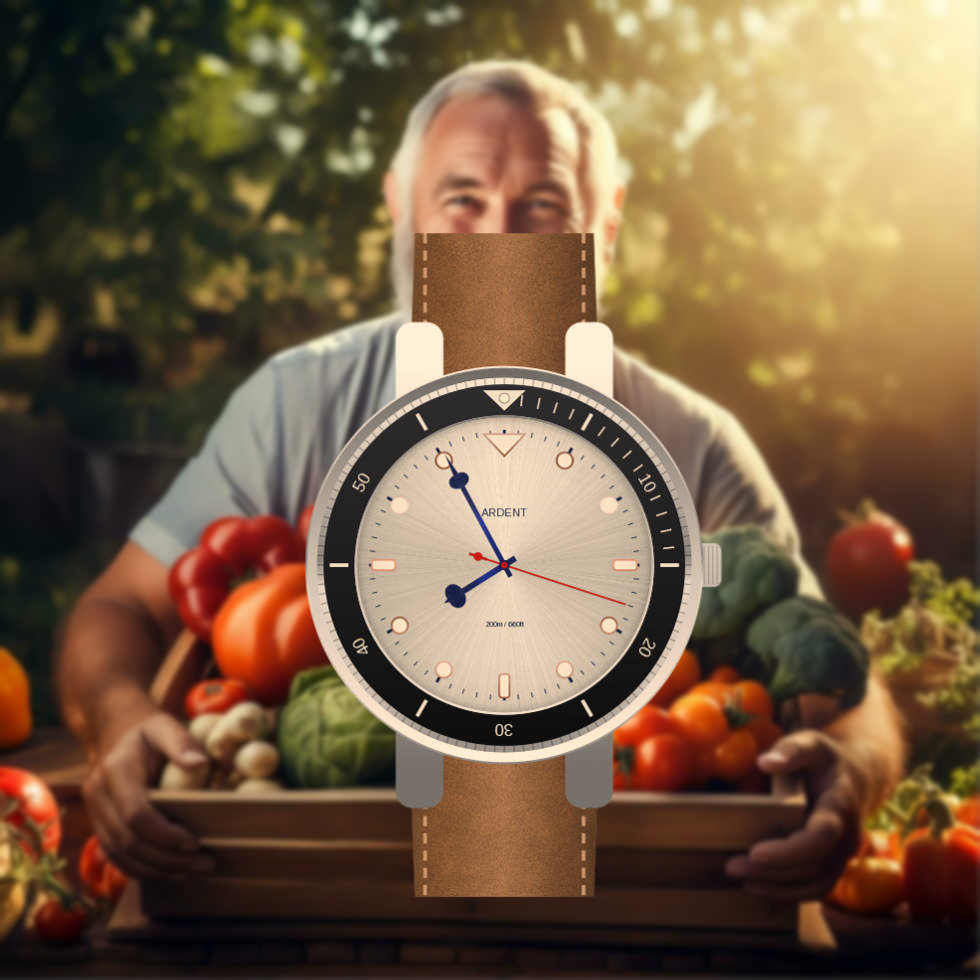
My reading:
7 h 55 min 18 s
